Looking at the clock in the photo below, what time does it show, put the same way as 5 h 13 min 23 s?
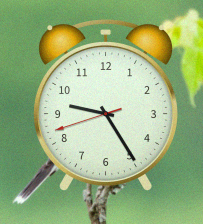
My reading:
9 h 24 min 42 s
